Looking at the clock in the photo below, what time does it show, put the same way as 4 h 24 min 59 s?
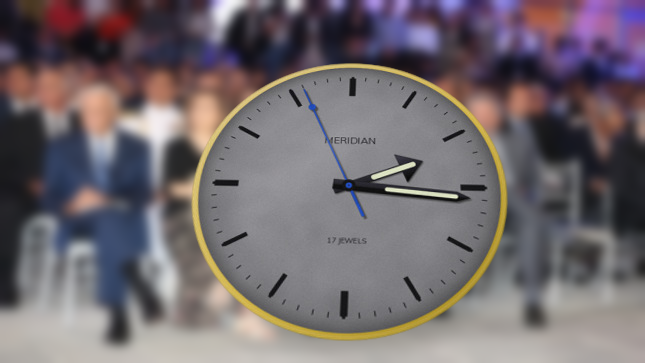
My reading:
2 h 15 min 56 s
